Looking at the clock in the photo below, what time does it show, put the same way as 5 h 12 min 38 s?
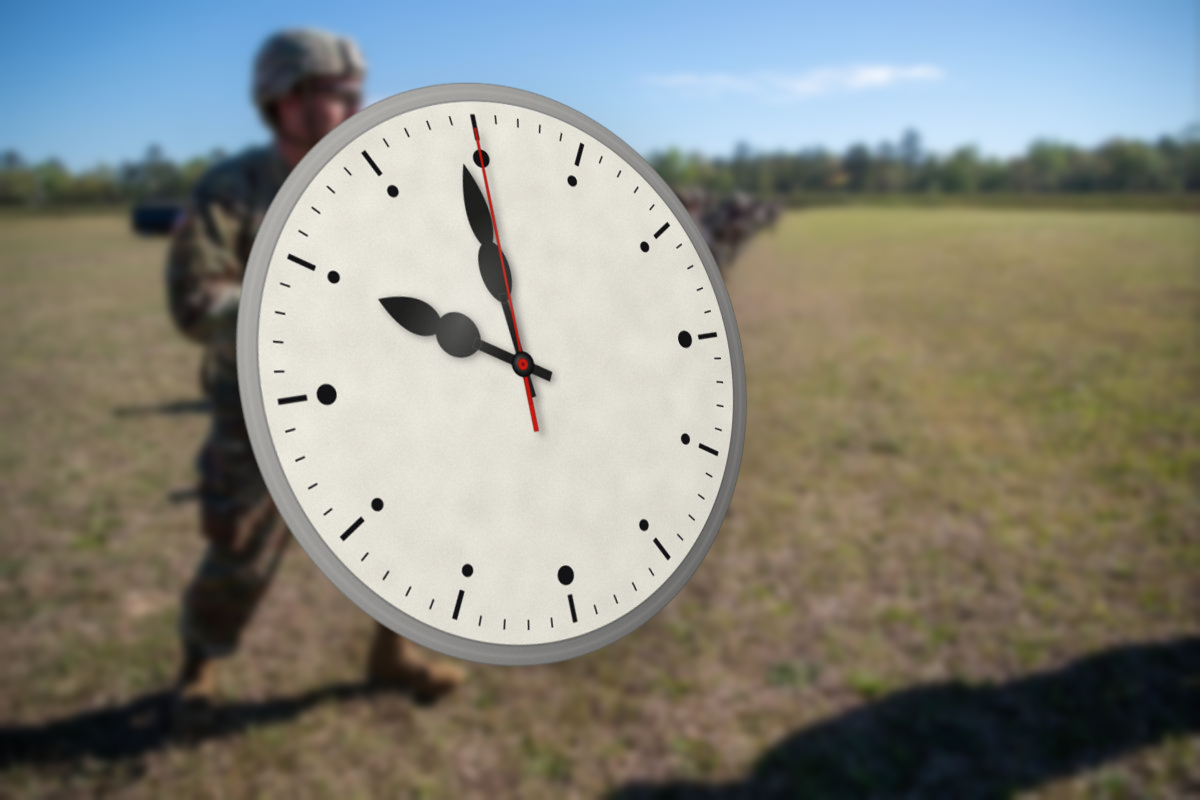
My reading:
9 h 59 min 00 s
